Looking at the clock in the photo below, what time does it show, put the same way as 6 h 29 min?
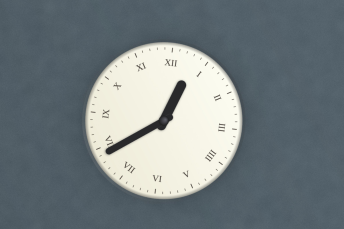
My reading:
12 h 39 min
